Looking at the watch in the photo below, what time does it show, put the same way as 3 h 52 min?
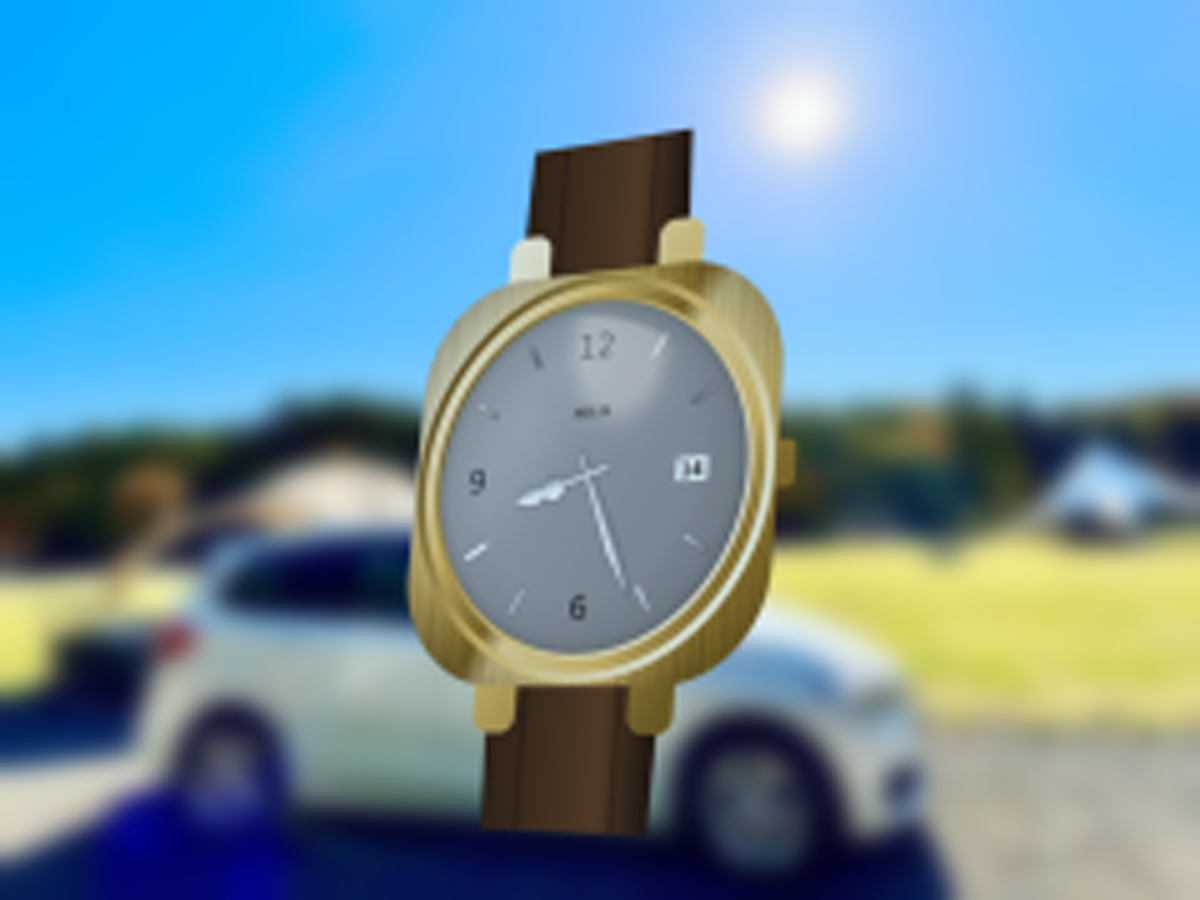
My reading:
8 h 26 min
